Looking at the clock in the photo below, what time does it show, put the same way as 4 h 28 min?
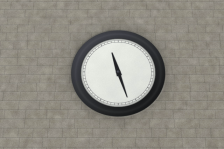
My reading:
11 h 27 min
